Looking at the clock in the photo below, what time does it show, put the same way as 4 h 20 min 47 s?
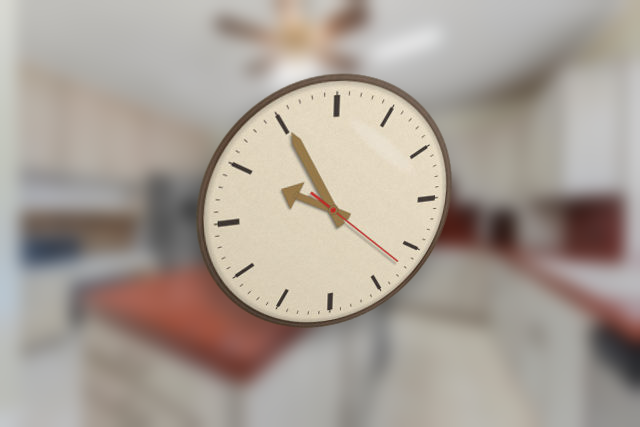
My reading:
9 h 55 min 22 s
